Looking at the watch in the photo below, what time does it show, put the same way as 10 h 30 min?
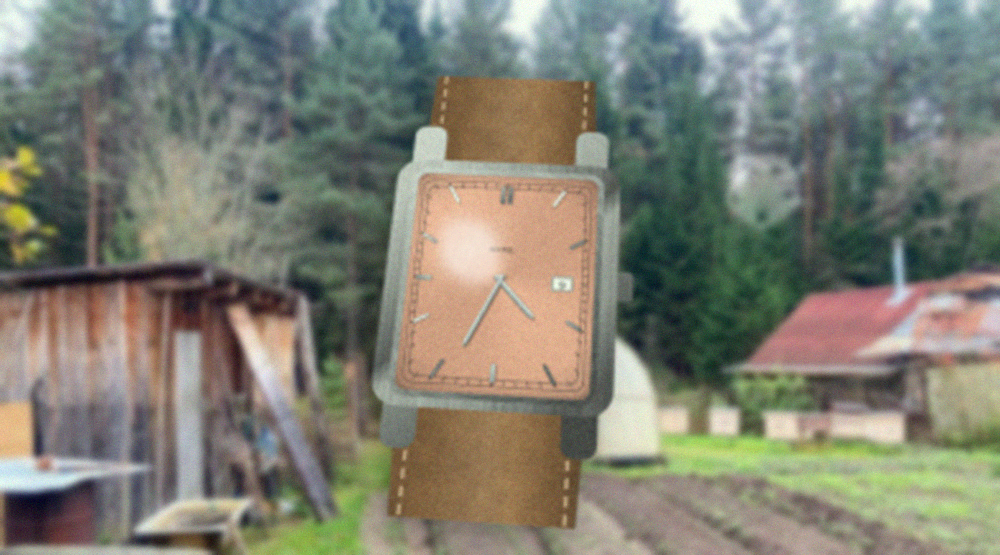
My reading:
4 h 34 min
